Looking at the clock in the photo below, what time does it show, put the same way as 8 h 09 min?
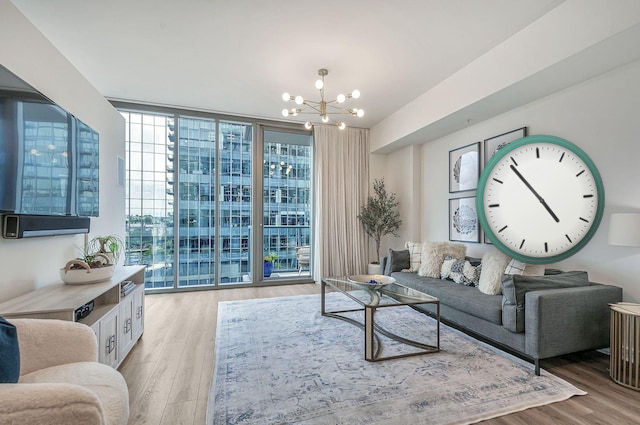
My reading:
4 h 54 min
